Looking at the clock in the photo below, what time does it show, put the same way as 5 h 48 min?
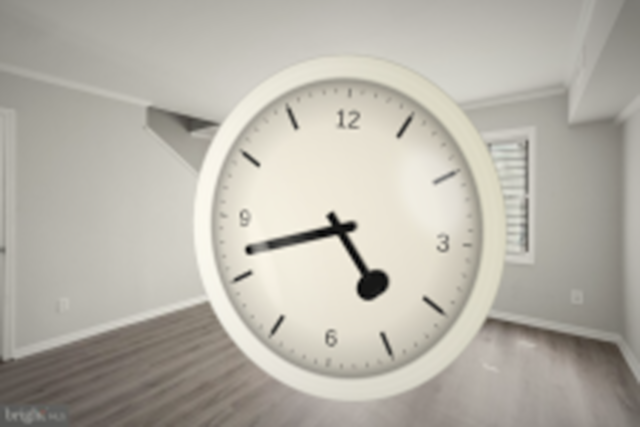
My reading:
4 h 42 min
